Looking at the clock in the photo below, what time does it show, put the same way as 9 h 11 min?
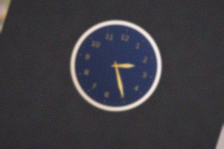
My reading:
2 h 25 min
